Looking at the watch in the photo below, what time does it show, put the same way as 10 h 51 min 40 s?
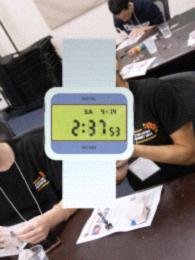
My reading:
2 h 37 min 53 s
